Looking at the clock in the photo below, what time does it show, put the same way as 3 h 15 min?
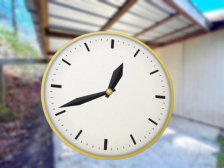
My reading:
12 h 41 min
